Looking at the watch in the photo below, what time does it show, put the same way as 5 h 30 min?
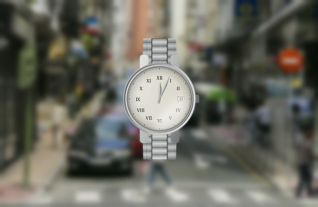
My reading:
12 h 04 min
